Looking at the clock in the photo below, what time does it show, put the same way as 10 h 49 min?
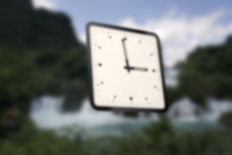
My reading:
2 h 59 min
